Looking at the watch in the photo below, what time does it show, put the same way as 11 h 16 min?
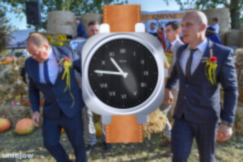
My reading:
10 h 46 min
